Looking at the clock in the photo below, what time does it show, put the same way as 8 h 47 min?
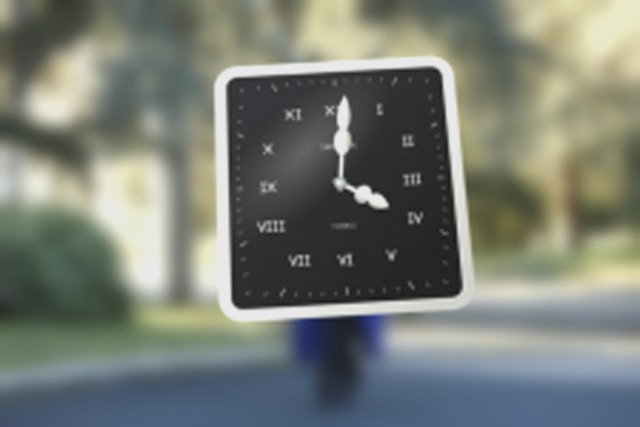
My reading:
4 h 01 min
